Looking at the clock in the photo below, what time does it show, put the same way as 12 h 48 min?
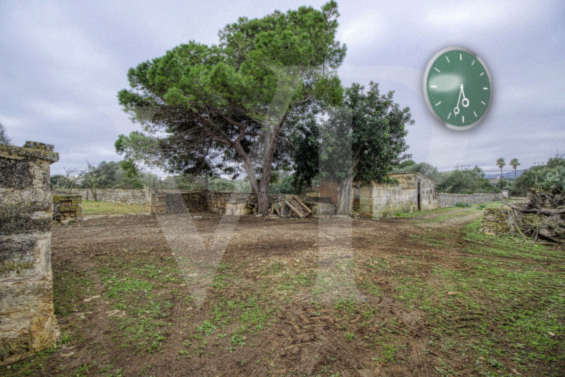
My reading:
5 h 33 min
